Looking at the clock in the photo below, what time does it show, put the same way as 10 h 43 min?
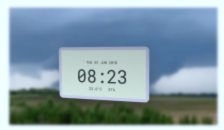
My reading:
8 h 23 min
